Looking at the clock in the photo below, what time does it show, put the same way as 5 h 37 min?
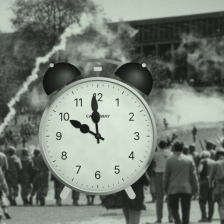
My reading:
9 h 59 min
